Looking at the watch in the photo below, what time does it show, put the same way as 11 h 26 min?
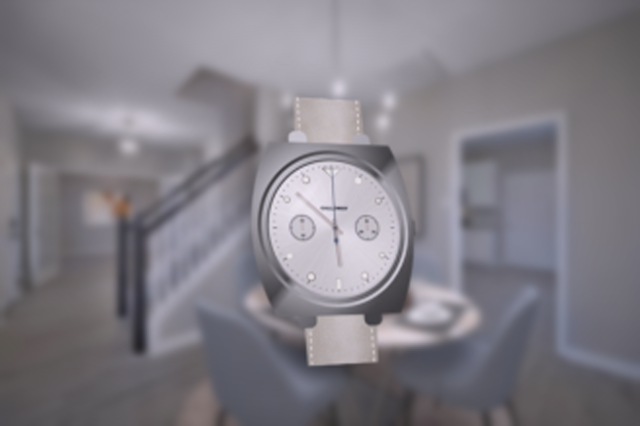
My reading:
5 h 52 min
